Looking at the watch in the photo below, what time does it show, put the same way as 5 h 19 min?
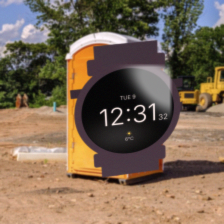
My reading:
12 h 31 min
